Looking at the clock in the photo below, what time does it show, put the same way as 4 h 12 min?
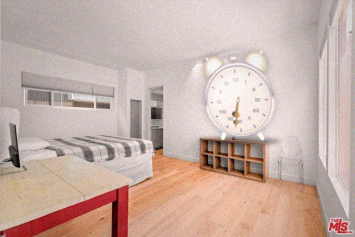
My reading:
6 h 32 min
